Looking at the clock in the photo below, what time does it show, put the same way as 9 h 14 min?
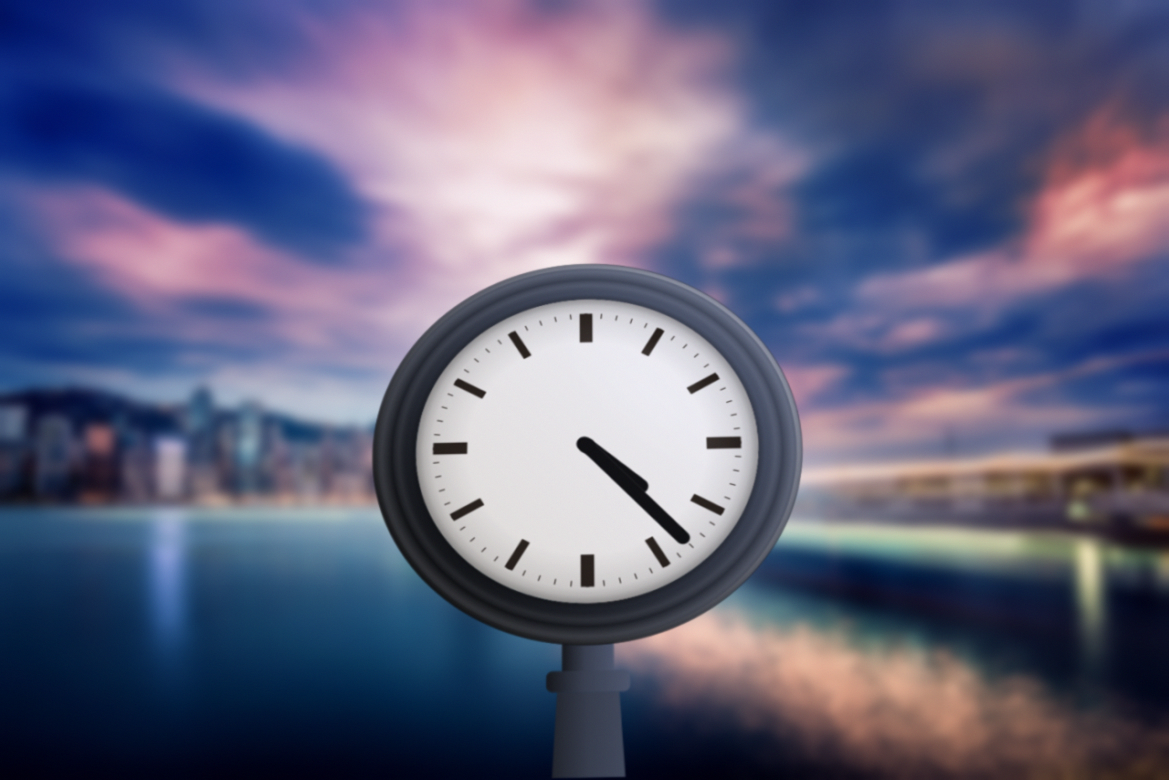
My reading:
4 h 23 min
